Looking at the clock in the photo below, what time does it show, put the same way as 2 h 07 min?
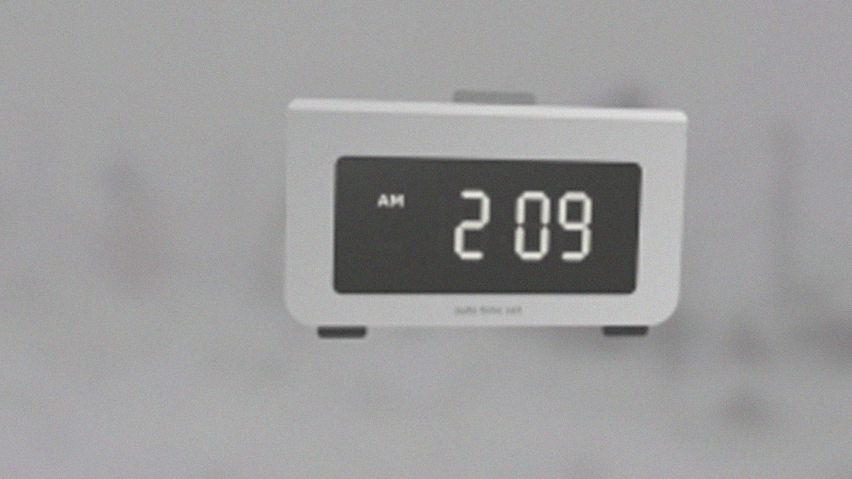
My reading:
2 h 09 min
